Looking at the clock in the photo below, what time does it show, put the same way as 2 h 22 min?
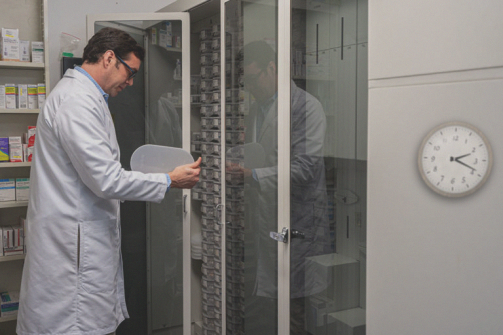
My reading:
2 h 19 min
